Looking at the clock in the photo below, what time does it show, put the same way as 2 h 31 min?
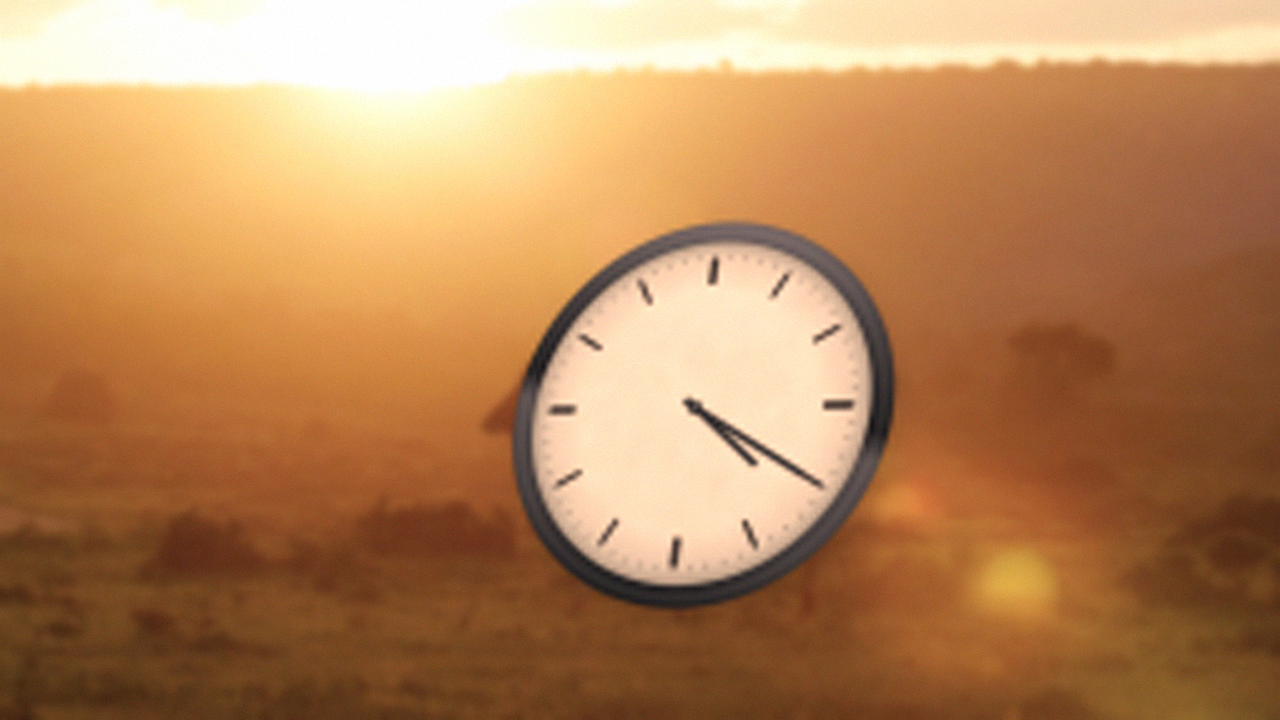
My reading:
4 h 20 min
